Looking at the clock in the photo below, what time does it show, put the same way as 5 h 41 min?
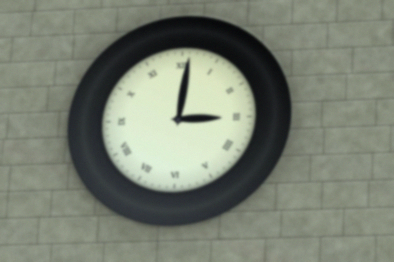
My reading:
3 h 01 min
